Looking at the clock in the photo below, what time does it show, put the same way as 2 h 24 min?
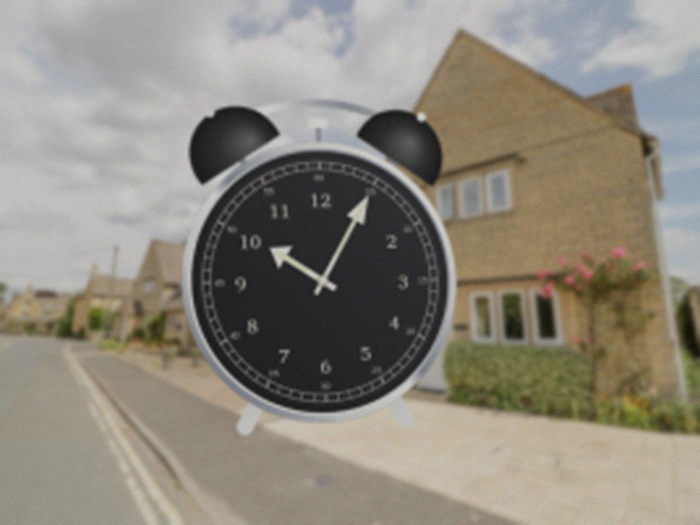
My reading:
10 h 05 min
